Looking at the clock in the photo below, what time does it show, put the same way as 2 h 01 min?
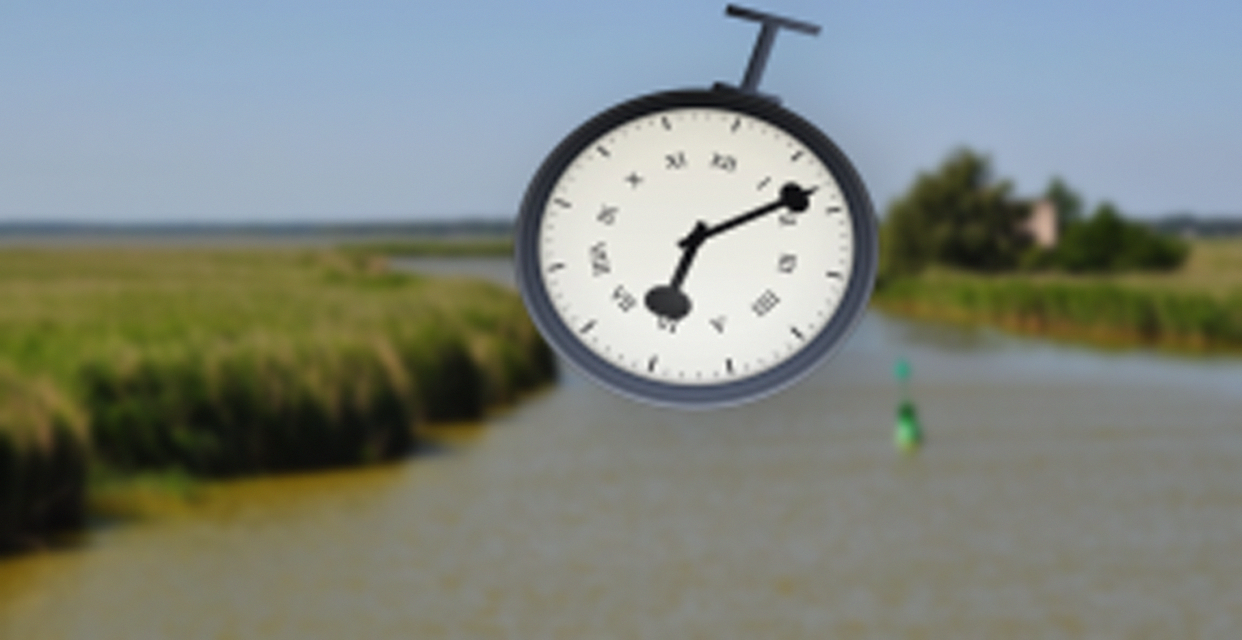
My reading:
6 h 08 min
